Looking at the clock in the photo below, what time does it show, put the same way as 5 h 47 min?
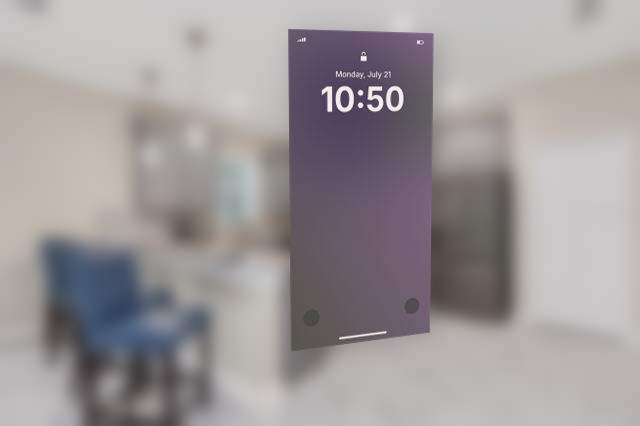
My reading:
10 h 50 min
